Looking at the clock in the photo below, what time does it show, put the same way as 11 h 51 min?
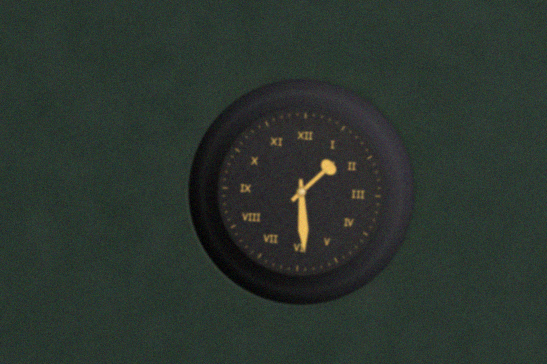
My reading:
1 h 29 min
